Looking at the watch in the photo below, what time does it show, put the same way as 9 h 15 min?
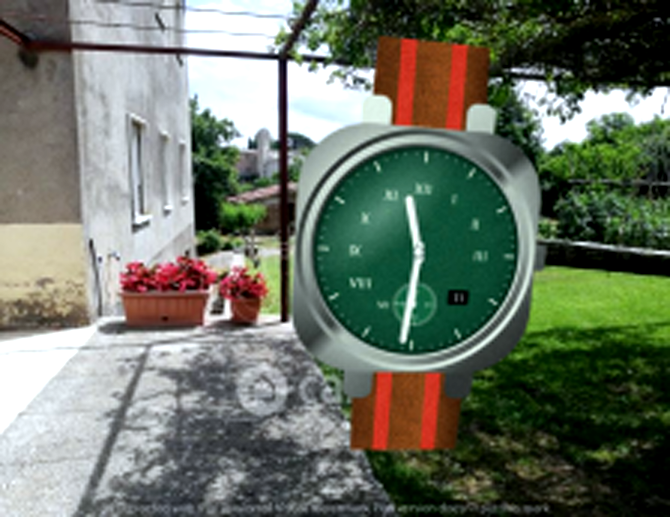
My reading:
11 h 31 min
